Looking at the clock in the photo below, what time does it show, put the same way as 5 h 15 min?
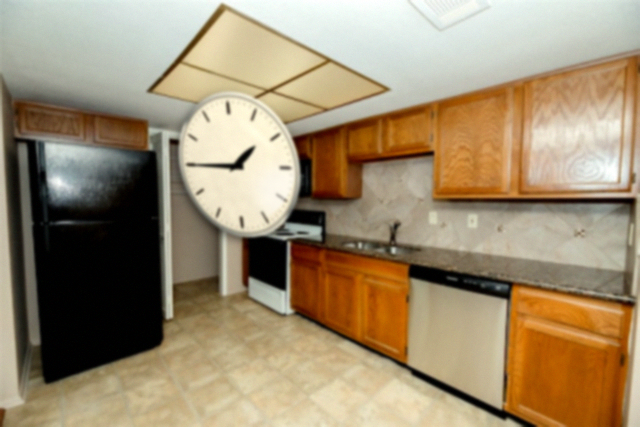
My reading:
1 h 45 min
